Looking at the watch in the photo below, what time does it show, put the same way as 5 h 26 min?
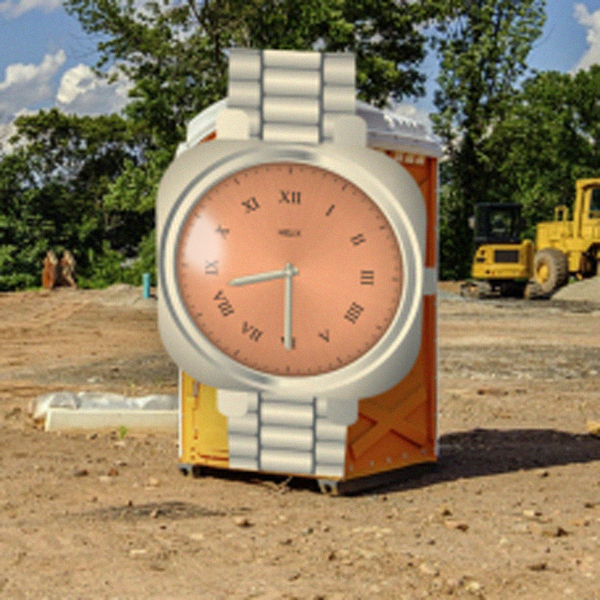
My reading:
8 h 30 min
